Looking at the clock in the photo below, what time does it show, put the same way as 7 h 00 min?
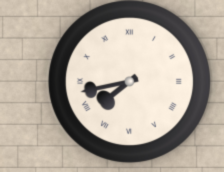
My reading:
7 h 43 min
